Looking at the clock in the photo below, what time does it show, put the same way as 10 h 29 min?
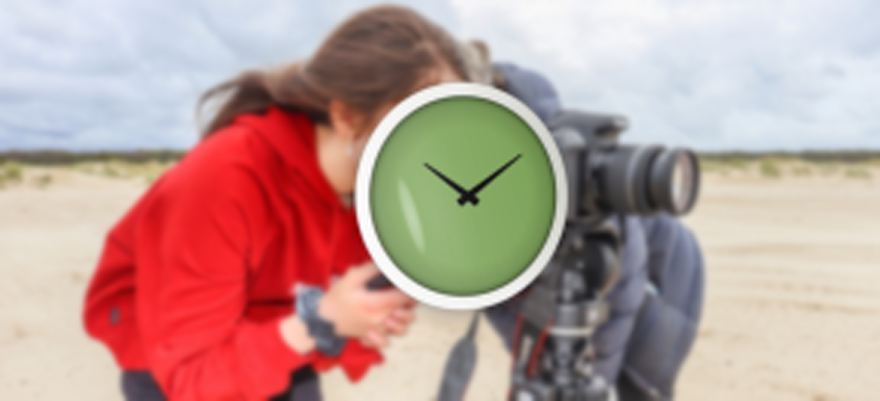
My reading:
10 h 09 min
